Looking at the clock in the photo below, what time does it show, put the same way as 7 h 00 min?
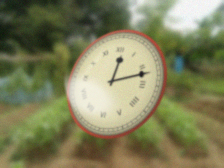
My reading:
12 h 12 min
